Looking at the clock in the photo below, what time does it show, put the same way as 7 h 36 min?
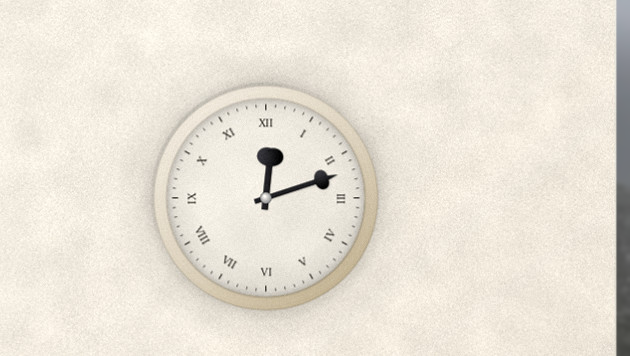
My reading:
12 h 12 min
